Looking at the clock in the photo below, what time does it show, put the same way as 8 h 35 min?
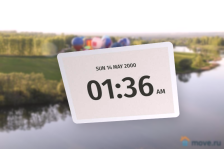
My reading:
1 h 36 min
